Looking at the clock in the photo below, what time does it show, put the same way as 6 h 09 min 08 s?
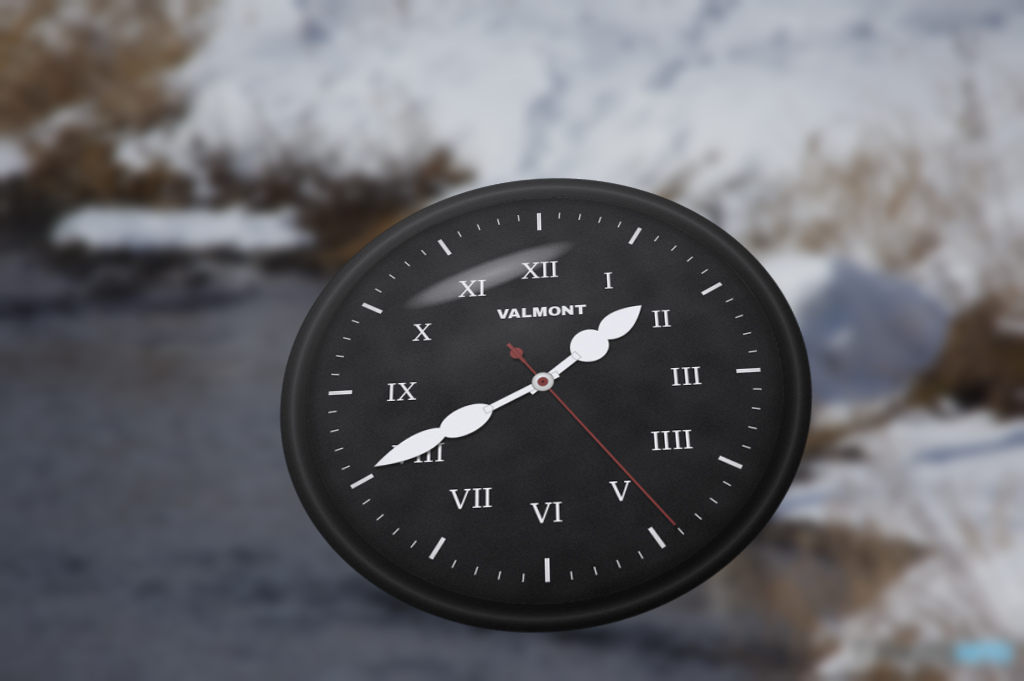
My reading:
1 h 40 min 24 s
